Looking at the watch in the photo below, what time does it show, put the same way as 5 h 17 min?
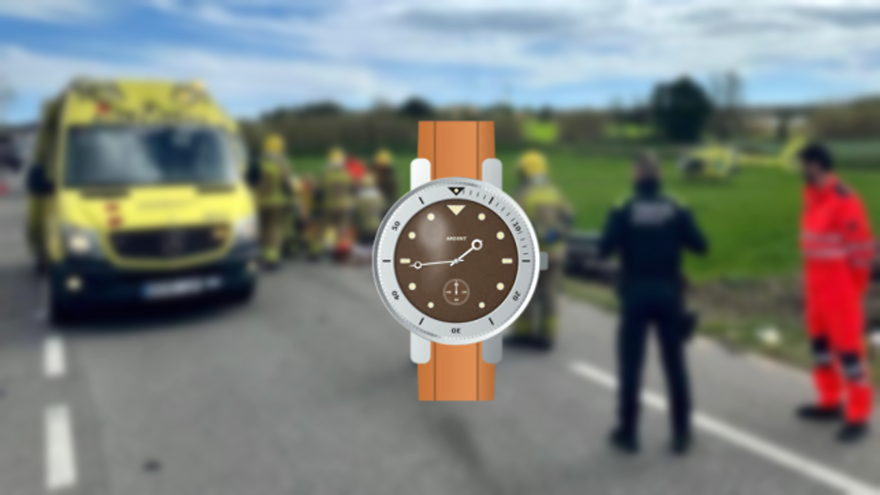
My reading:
1 h 44 min
